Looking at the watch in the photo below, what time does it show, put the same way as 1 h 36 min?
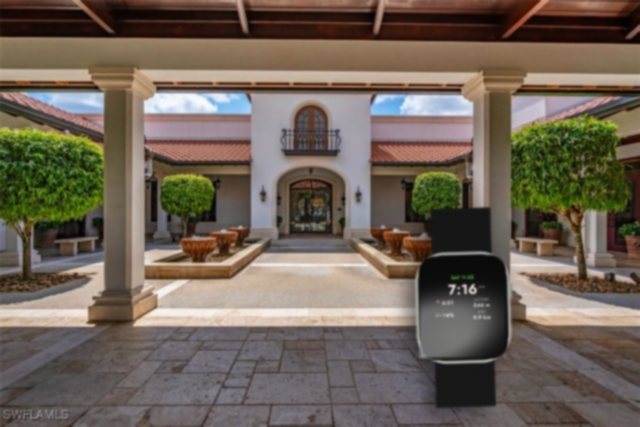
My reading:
7 h 16 min
